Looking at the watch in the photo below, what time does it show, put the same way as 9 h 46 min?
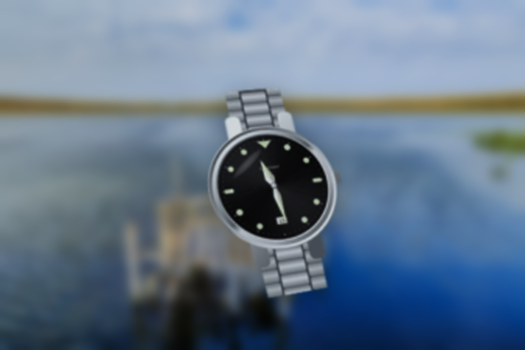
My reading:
11 h 29 min
